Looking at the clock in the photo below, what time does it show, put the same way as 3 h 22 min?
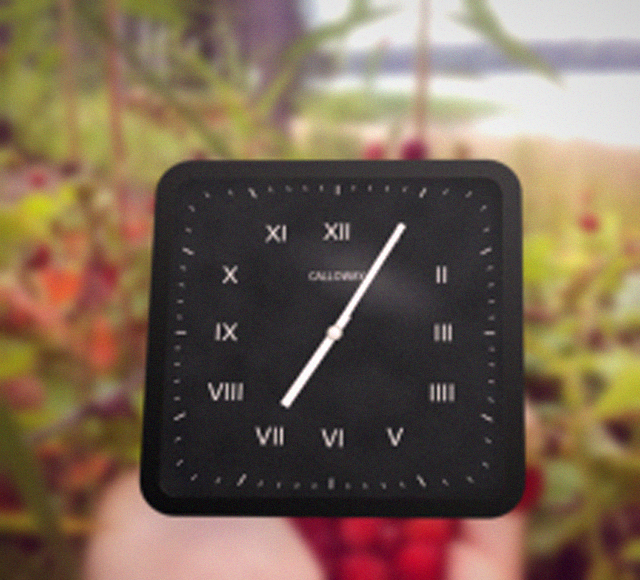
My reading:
7 h 05 min
